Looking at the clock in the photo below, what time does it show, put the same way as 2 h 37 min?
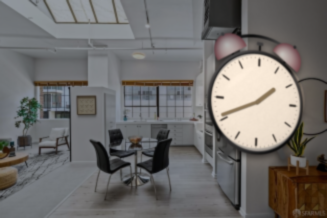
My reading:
1 h 41 min
